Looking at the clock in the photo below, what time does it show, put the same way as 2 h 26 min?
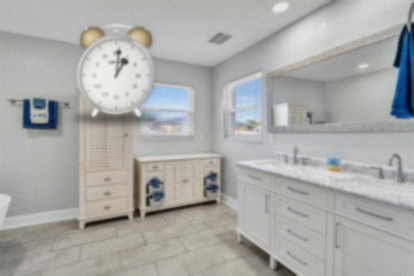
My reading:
1 h 01 min
